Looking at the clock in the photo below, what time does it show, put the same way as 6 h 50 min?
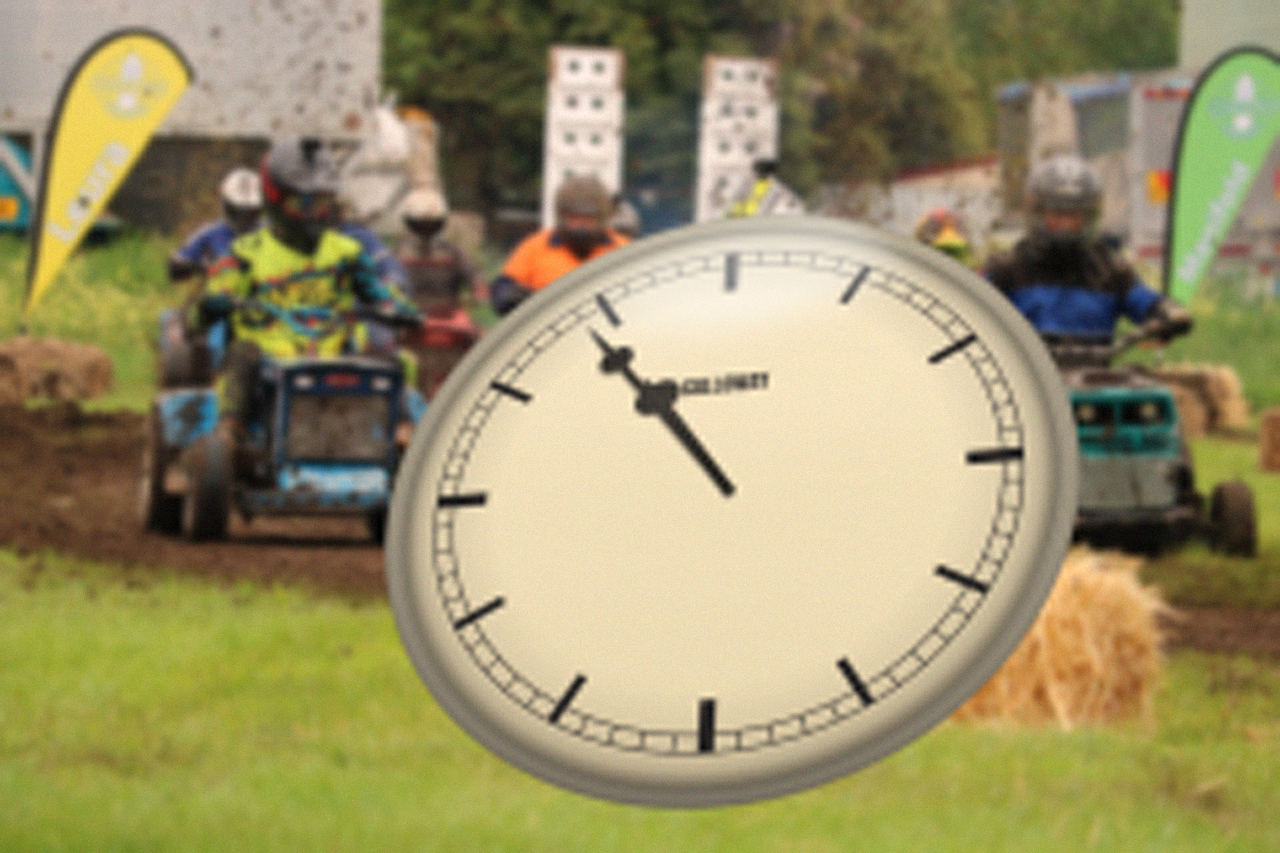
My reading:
10 h 54 min
